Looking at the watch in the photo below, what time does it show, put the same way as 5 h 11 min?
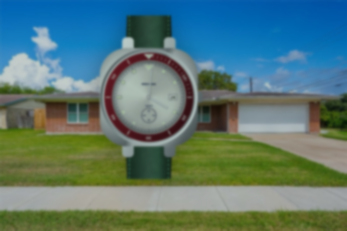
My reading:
4 h 01 min
